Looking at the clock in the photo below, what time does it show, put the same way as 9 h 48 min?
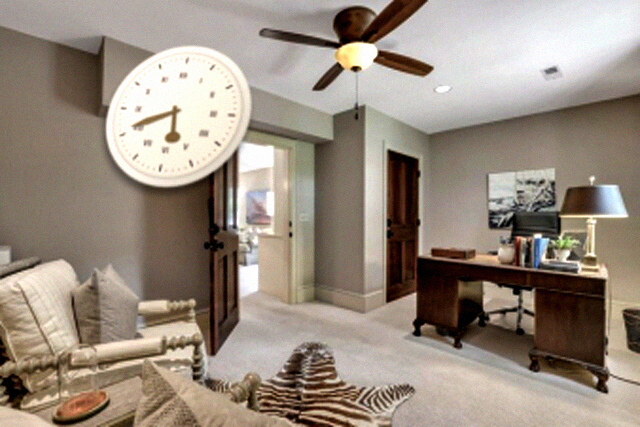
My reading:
5 h 41 min
